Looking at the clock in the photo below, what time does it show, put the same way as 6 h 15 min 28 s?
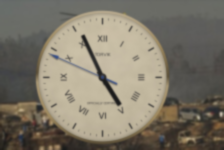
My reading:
4 h 55 min 49 s
